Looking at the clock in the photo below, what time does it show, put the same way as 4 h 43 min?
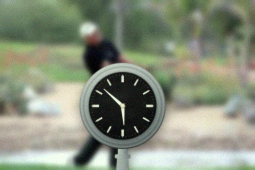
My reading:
5 h 52 min
